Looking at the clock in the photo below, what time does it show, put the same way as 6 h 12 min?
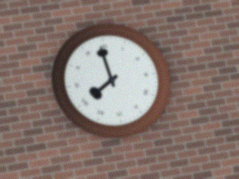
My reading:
7 h 59 min
